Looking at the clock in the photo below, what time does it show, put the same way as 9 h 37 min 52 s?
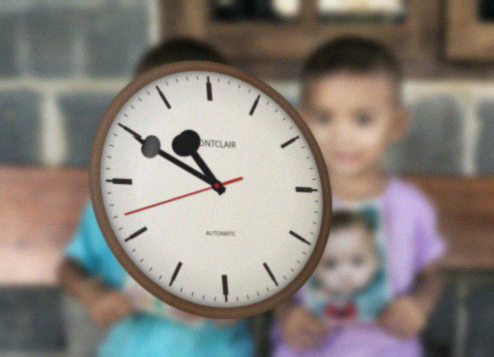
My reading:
10 h 49 min 42 s
